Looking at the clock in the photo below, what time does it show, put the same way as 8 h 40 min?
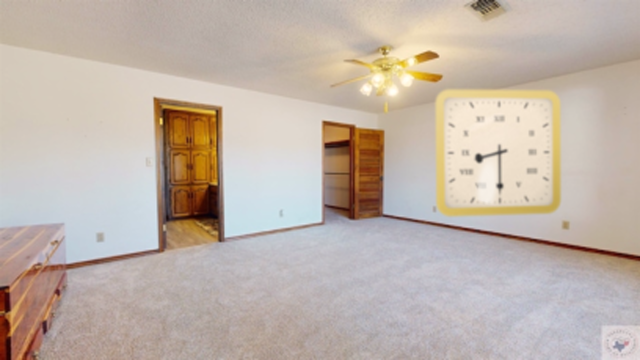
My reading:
8 h 30 min
